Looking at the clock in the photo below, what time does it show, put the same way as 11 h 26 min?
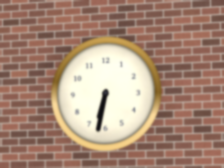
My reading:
6 h 32 min
